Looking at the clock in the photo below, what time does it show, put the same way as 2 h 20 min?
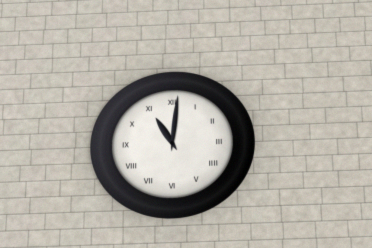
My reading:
11 h 01 min
